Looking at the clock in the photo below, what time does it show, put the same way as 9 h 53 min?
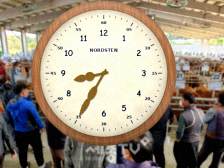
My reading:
8 h 35 min
